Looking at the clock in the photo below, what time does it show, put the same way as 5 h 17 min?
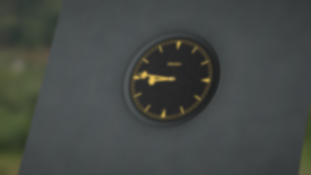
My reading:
8 h 46 min
